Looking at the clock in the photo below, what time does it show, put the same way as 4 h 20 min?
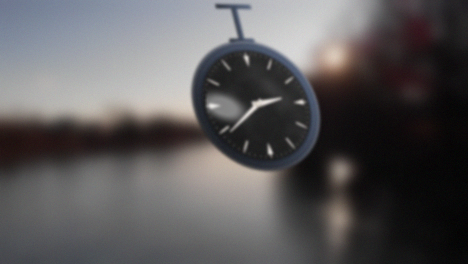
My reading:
2 h 39 min
